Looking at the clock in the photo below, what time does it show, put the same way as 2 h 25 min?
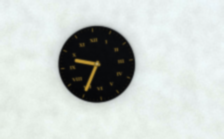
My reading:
9 h 35 min
